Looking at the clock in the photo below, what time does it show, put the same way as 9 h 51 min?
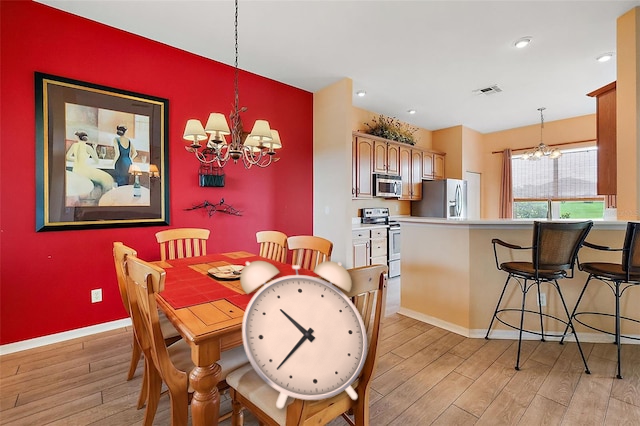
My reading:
10 h 38 min
